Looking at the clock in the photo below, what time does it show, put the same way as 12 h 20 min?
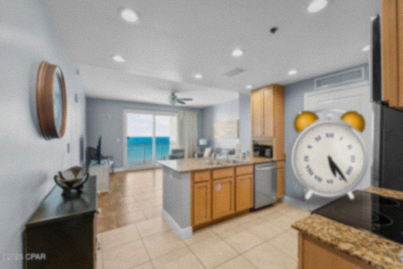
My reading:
5 h 24 min
